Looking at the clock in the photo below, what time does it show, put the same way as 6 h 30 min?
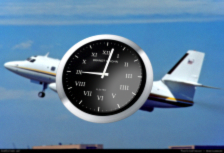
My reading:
9 h 02 min
